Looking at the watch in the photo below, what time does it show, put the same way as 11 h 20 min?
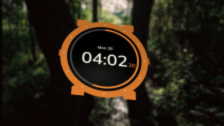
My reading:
4 h 02 min
